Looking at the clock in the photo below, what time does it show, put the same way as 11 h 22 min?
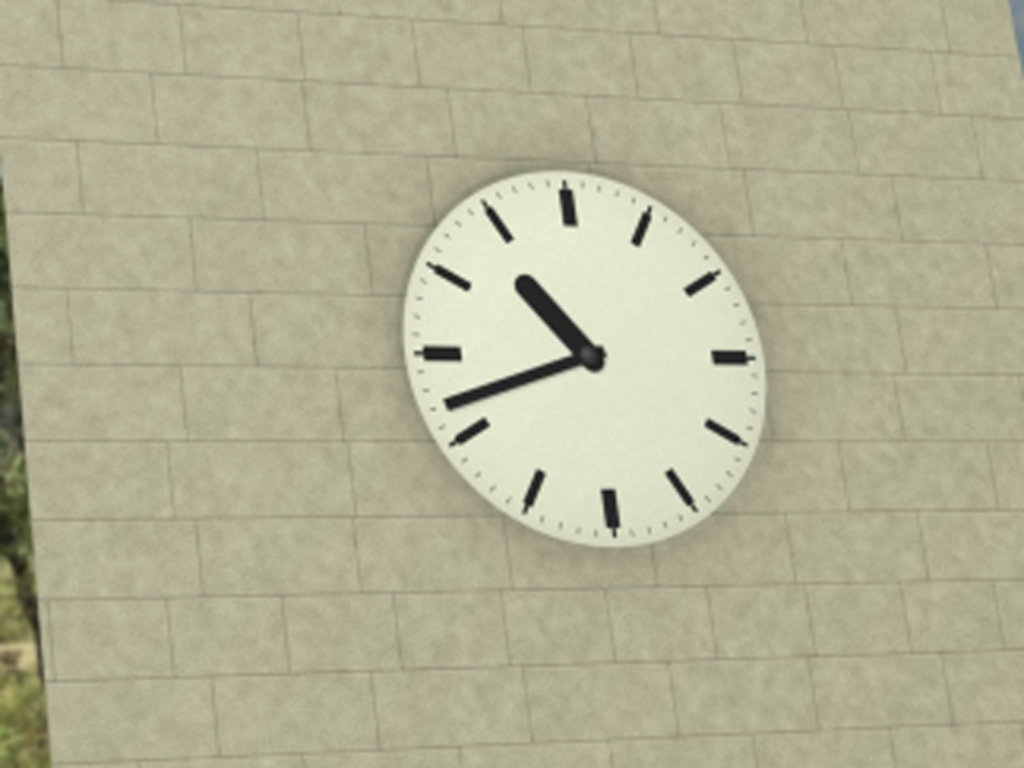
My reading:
10 h 42 min
